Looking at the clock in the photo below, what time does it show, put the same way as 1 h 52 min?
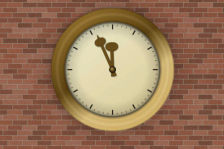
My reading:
11 h 56 min
